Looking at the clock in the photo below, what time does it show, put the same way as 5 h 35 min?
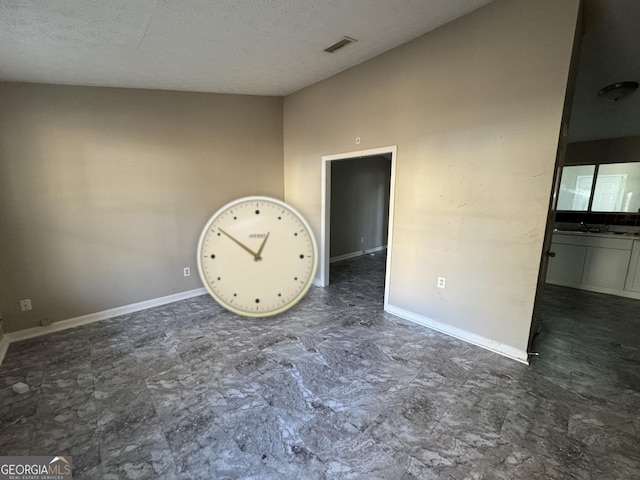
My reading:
12 h 51 min
